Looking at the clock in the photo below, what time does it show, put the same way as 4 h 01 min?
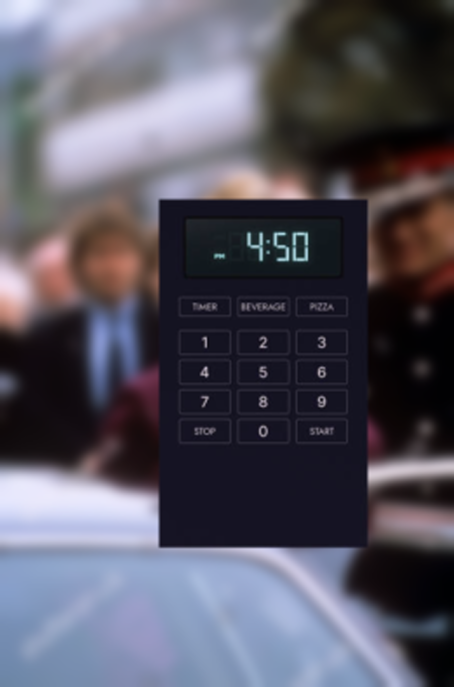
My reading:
4 h 50 min
